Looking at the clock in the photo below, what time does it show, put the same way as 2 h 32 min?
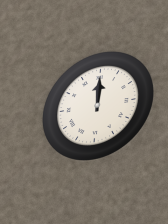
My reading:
12 h 00 min
